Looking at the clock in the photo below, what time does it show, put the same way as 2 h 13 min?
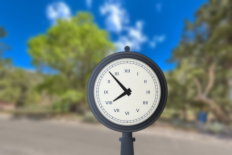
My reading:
7 h 53 min
